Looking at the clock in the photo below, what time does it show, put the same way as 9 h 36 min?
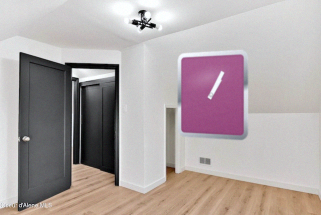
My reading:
1 h 05 min
